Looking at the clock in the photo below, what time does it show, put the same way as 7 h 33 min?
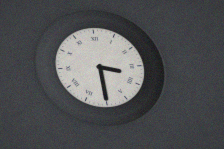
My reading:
3 h 30 min
